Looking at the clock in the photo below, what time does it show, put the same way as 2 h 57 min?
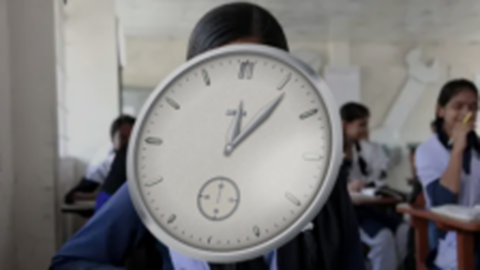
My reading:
12 h 06 min
